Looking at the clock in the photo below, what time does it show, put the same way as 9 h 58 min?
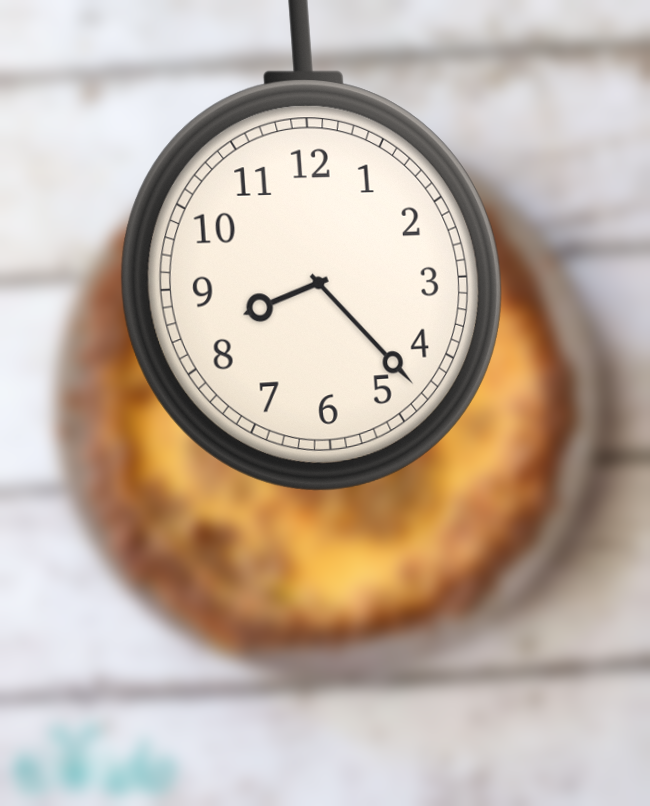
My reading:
8 h 23 min
